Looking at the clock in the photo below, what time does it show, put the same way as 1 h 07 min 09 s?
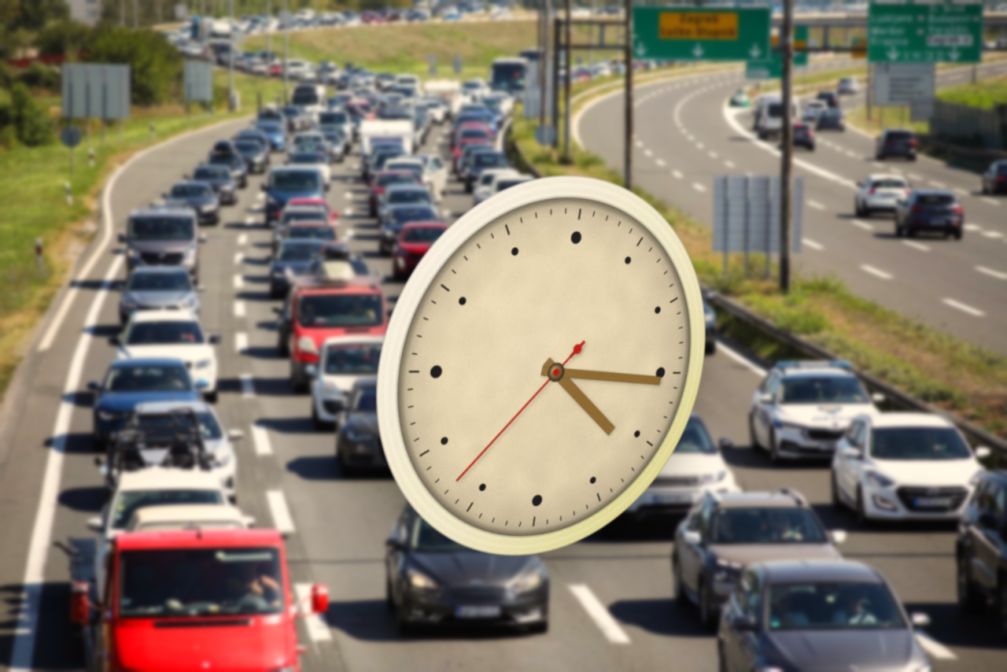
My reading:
4 h 15 min 37 s
